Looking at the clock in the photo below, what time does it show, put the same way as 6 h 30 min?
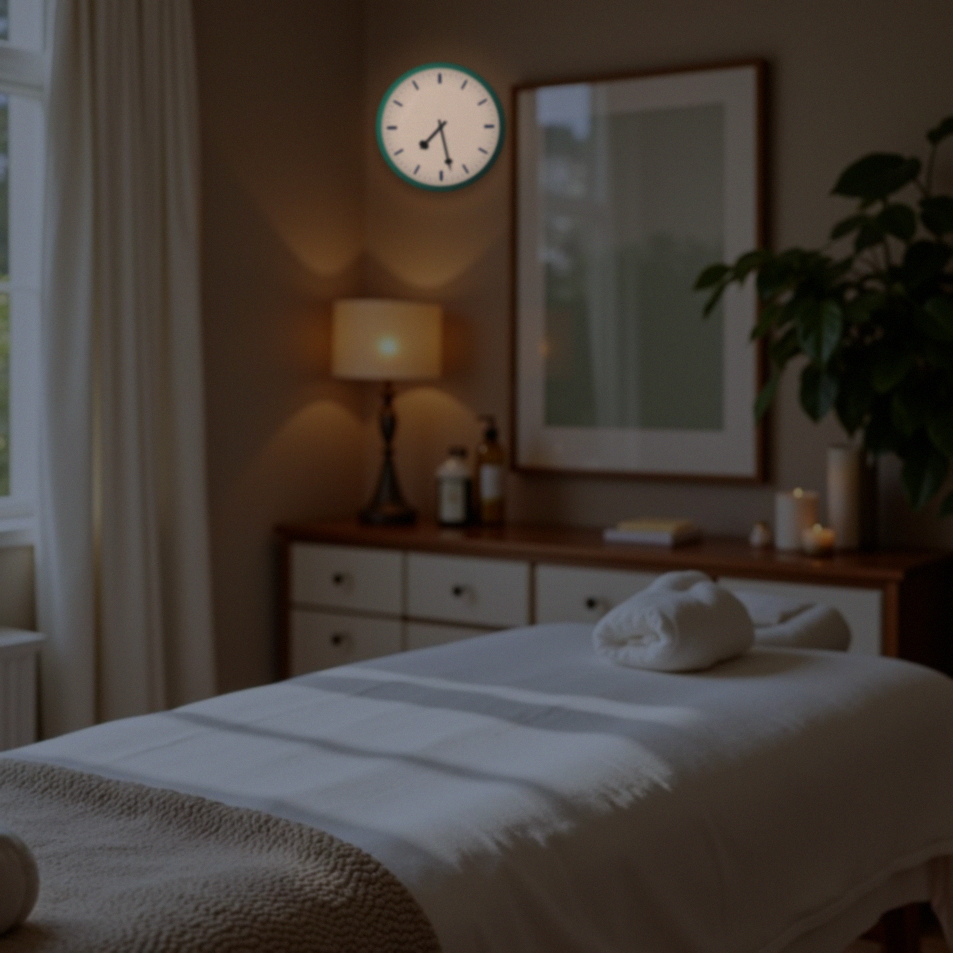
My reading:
7 h 28 min
